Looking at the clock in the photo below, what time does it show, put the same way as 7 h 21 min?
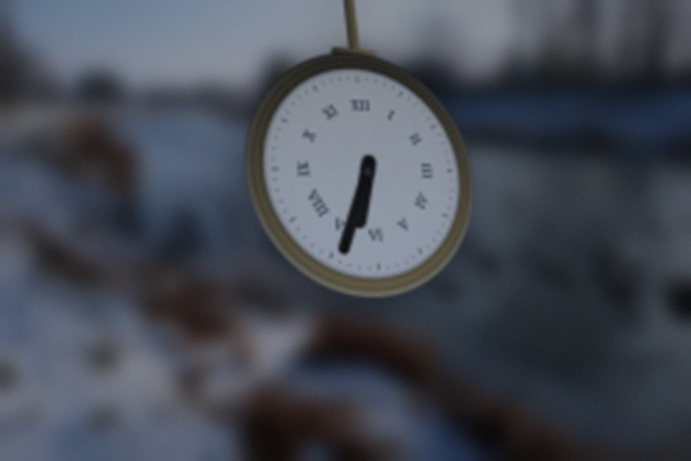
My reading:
6 h 34 min
